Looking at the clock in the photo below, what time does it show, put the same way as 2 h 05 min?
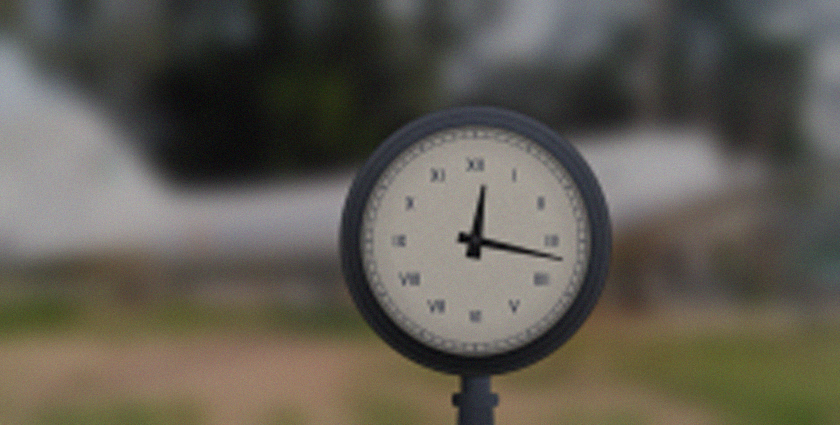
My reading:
12 h 17 min
